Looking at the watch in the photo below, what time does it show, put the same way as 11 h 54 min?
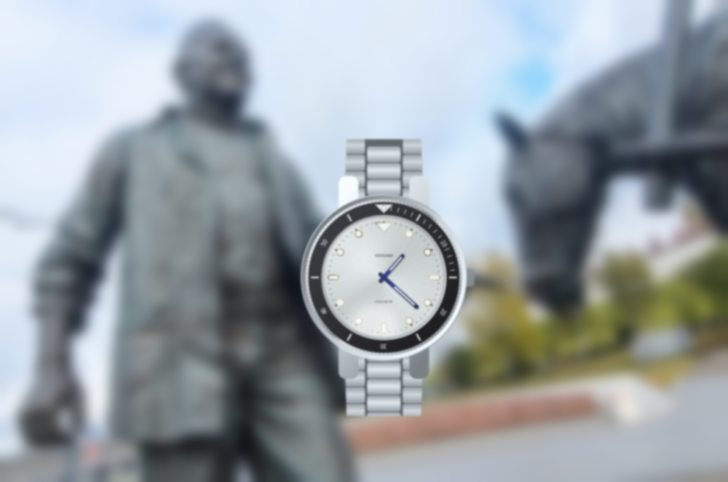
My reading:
1 h 22 min
